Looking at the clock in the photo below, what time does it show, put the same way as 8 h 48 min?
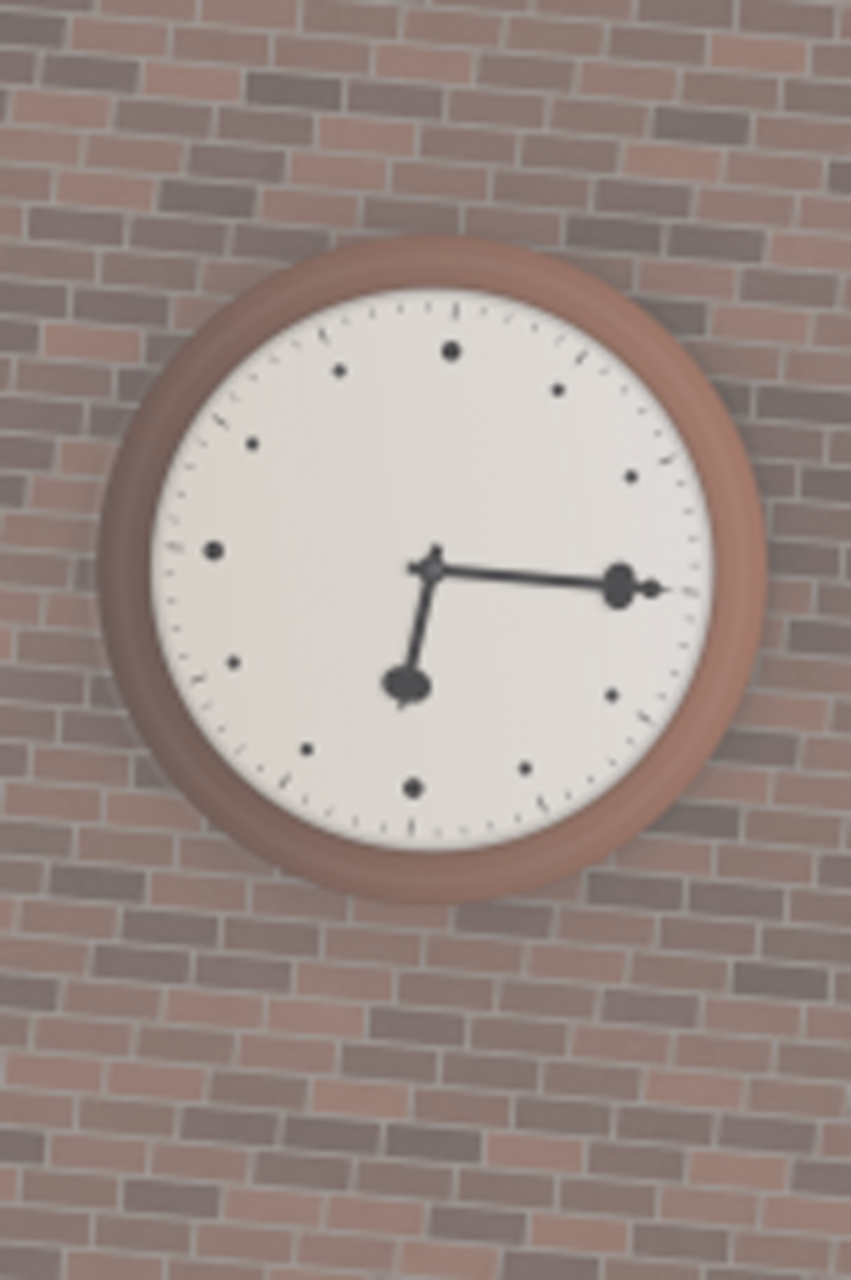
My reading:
6 h 15 min
